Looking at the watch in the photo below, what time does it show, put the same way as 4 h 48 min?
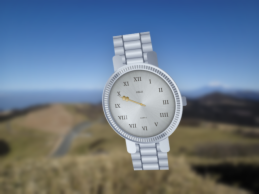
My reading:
9 h 49 min
